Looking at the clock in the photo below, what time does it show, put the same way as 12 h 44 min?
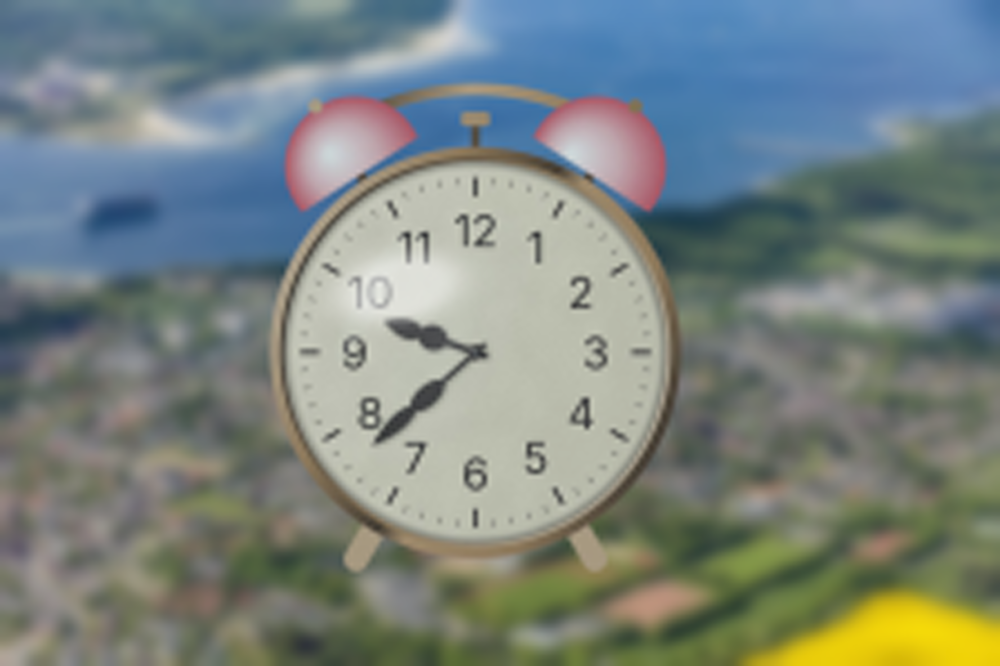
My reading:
9 h 38 min
